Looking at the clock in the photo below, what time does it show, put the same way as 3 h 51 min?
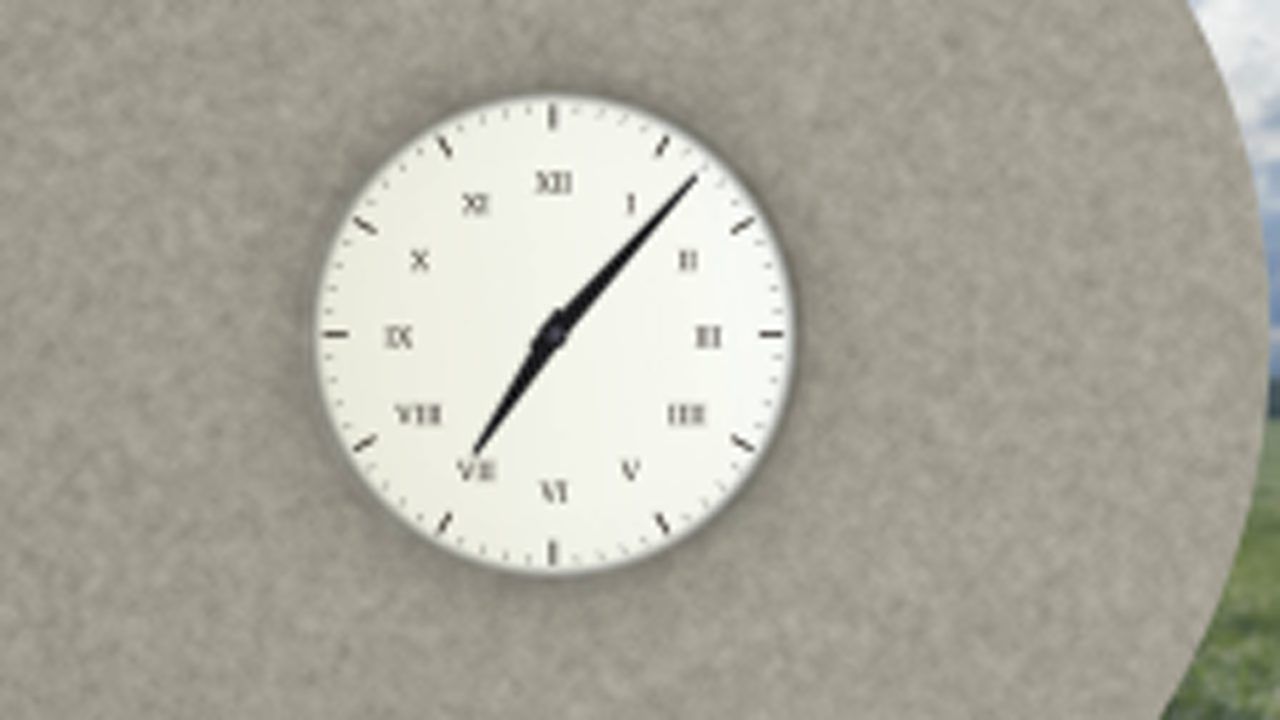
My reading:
7 h 07 min
